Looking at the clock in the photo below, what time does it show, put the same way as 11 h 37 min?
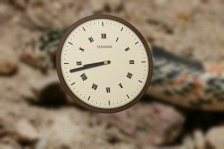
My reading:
8 h 43 min
